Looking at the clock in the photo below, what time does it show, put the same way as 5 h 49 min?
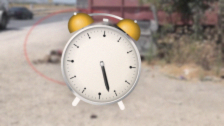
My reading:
5 h 27 min
